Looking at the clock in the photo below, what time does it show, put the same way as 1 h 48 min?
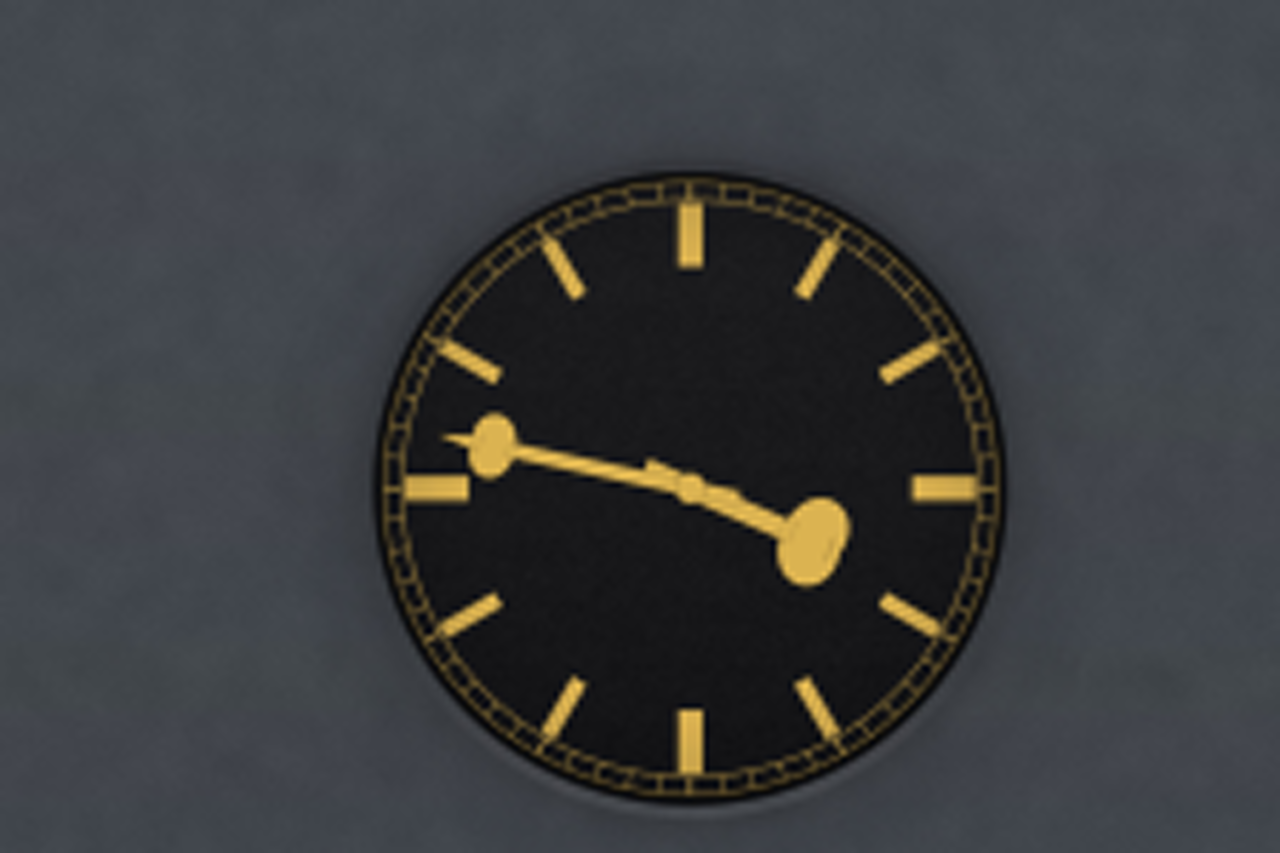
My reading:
3 h 47 min
